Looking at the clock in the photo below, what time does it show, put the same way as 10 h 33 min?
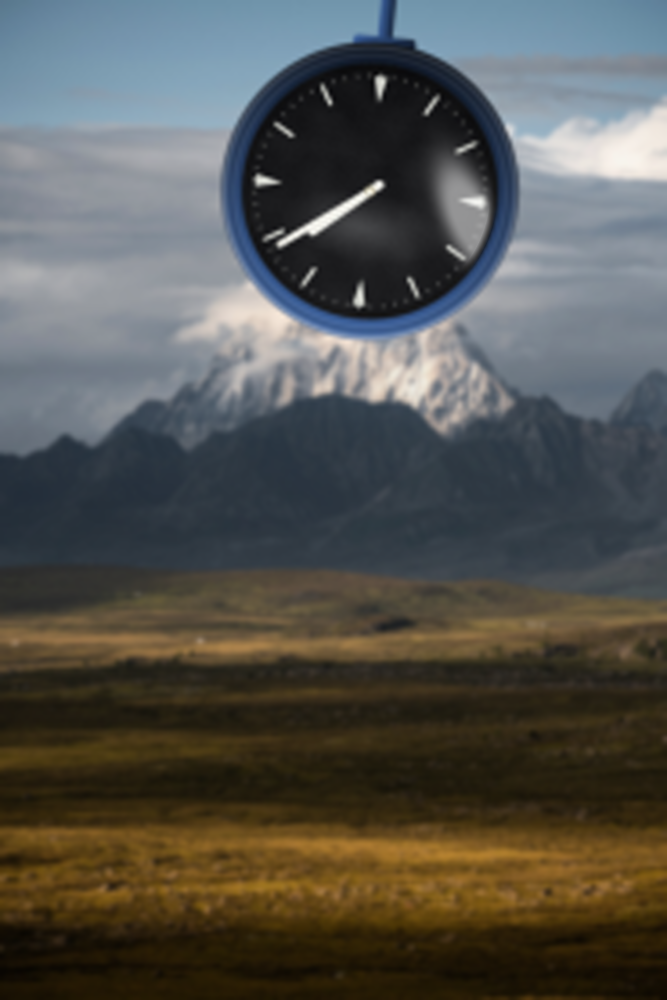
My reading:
7 h 39 min
